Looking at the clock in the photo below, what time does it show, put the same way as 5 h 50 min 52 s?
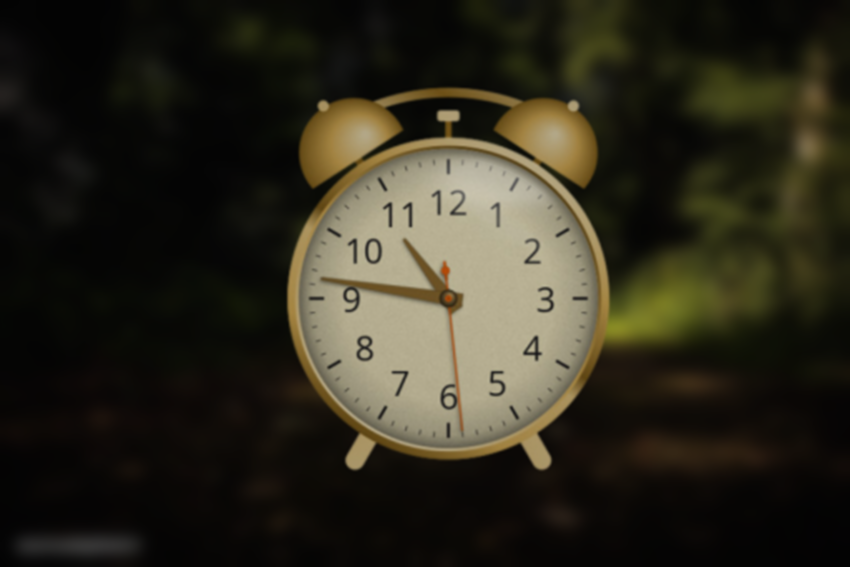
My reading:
10 h 46 min 29 s
